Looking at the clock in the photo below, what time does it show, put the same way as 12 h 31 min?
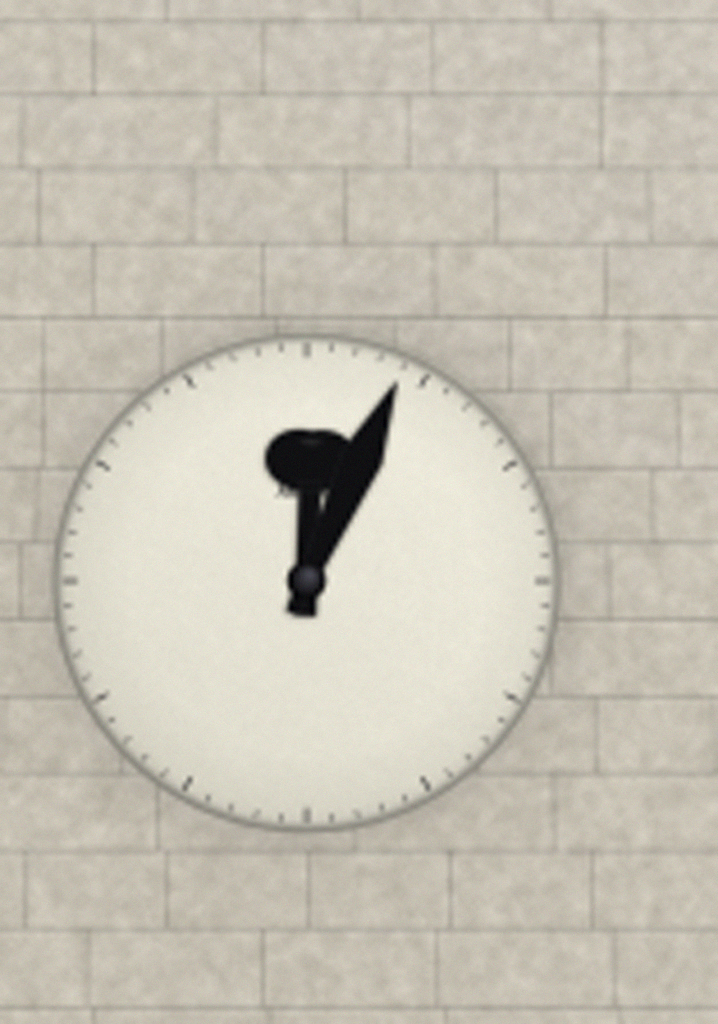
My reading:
12 h 04 min
